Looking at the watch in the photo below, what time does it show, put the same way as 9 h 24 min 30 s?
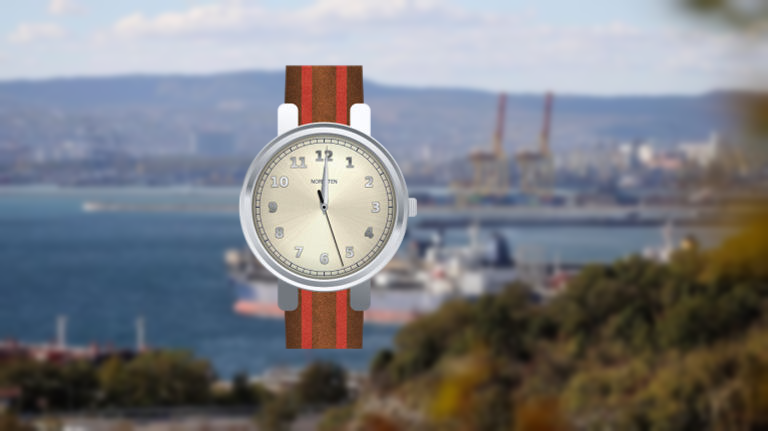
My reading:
12 h 00 min 27 s
